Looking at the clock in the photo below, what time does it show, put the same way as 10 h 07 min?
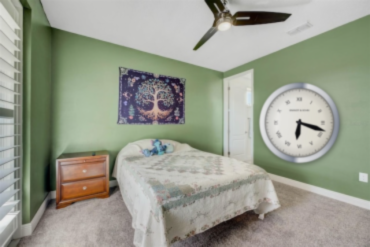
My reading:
6 h 18 min
